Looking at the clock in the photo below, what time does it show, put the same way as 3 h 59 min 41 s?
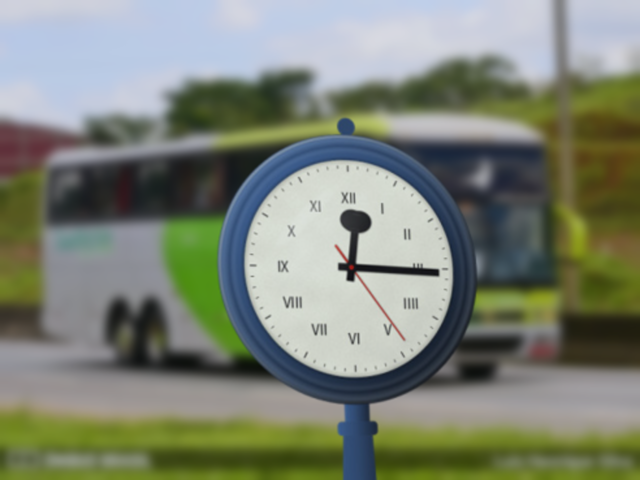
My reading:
12 h 15 min 24 s
